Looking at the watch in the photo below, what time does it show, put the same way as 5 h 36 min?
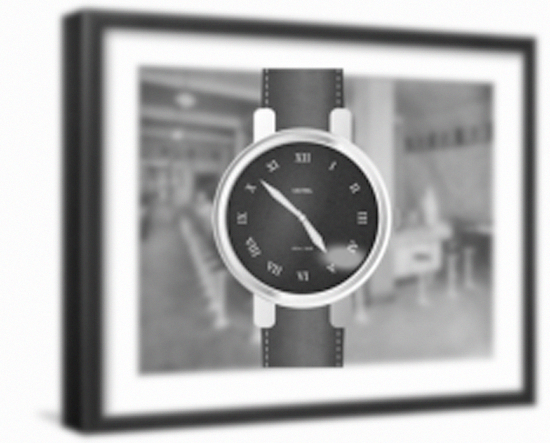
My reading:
4 h 52 min
